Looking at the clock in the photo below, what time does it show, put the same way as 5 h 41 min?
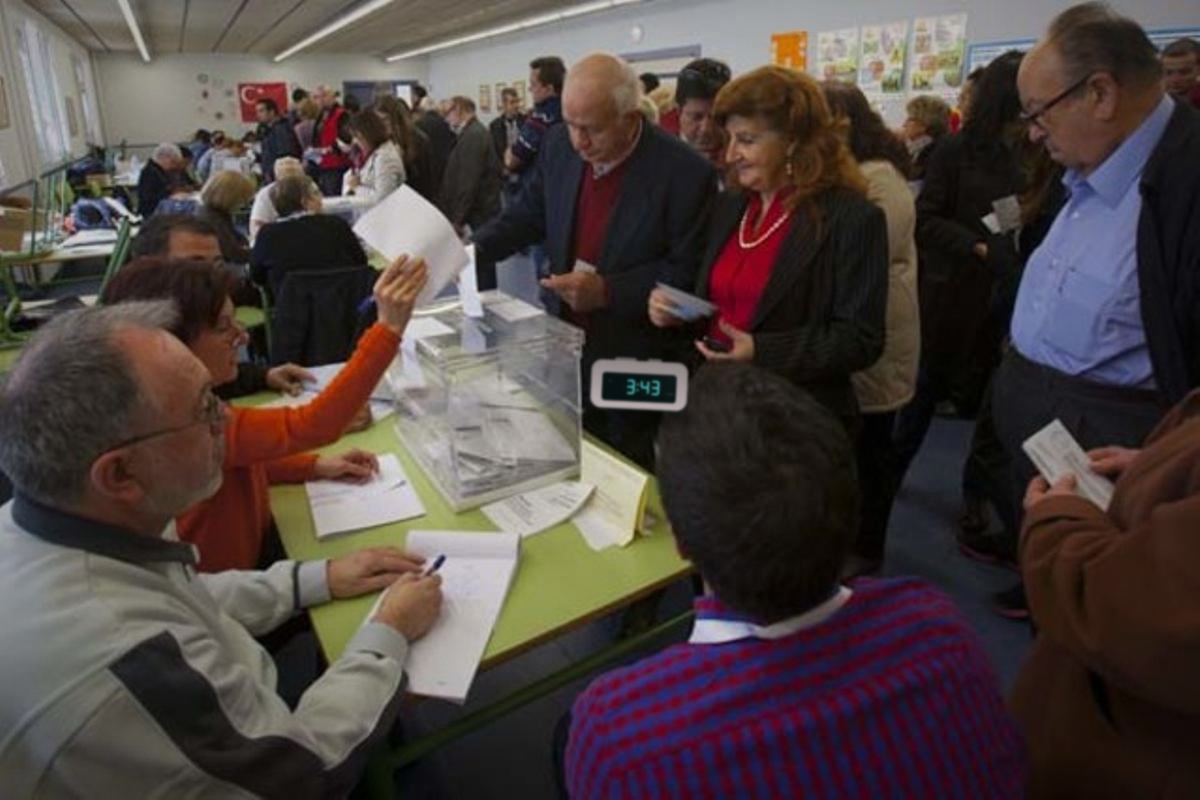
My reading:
3 h 43 min
